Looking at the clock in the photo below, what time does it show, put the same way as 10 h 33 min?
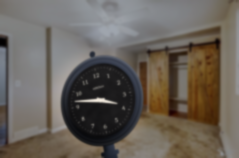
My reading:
3 h 47 min
